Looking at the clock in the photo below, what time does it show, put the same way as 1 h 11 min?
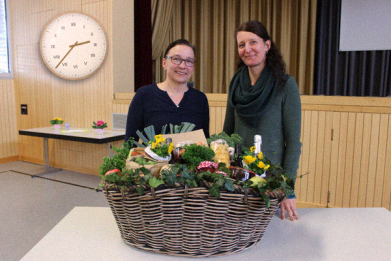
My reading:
2 h 37 min
